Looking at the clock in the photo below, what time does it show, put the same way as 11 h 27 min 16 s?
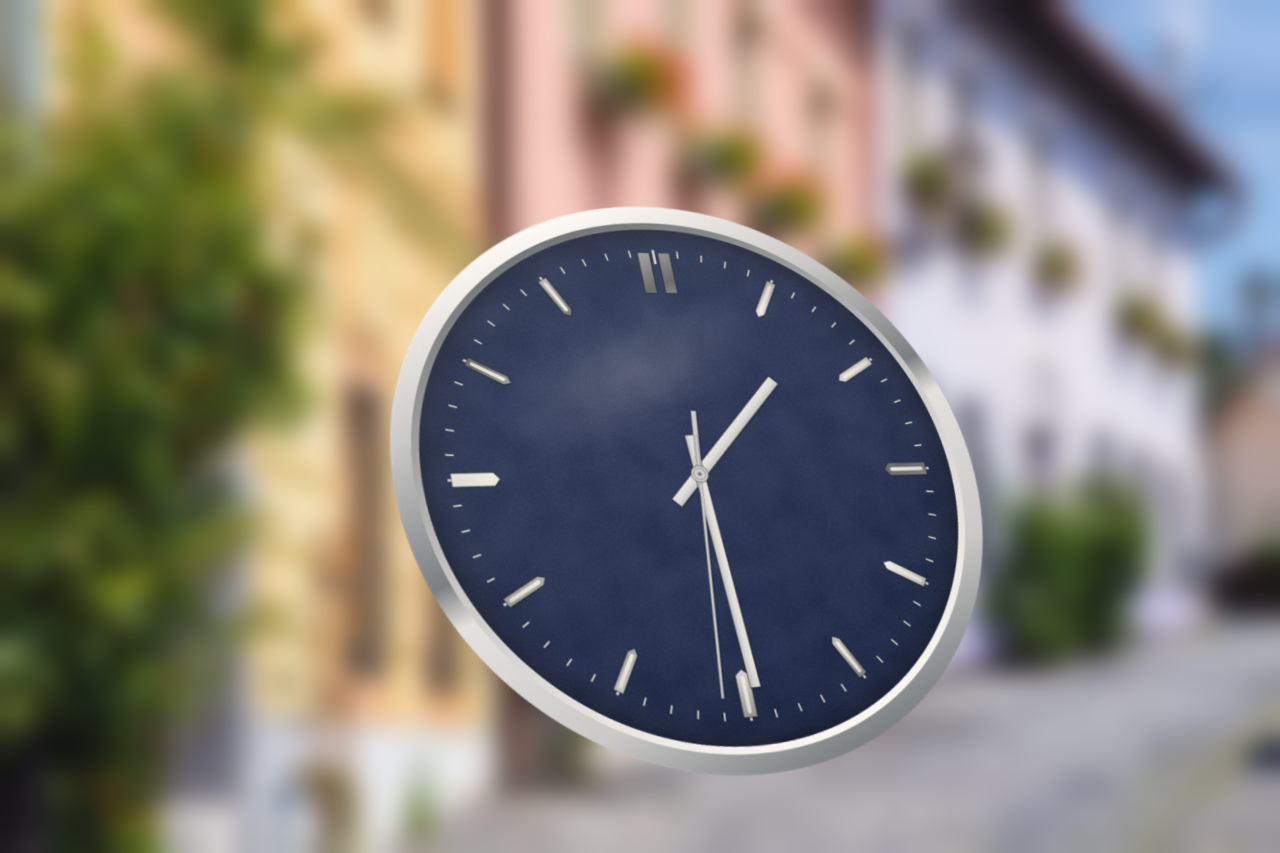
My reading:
1 h 29 min 31 s
